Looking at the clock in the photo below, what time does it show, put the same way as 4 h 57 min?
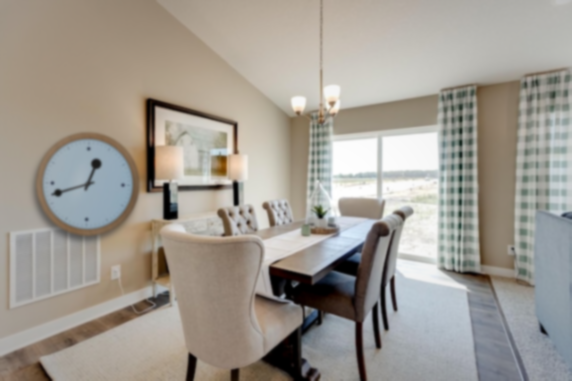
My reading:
12 h 42 min
